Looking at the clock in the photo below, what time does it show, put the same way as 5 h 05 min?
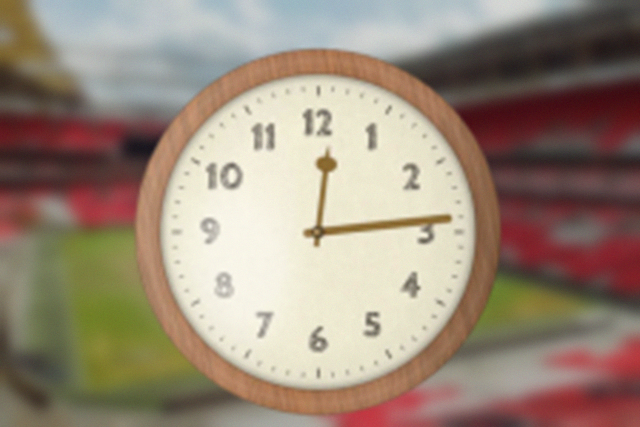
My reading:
12 h 14 min
